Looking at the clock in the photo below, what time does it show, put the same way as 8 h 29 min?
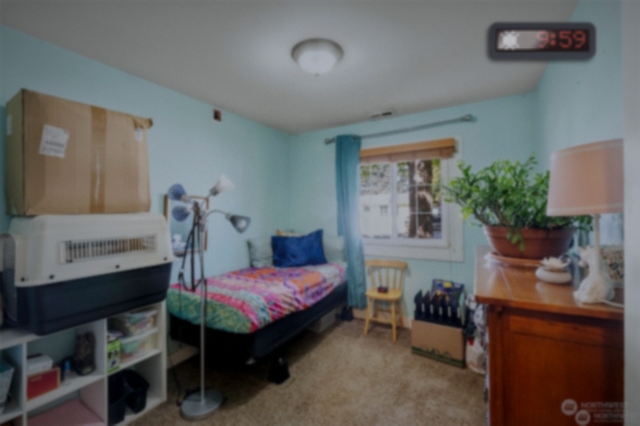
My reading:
9 h 59 min
